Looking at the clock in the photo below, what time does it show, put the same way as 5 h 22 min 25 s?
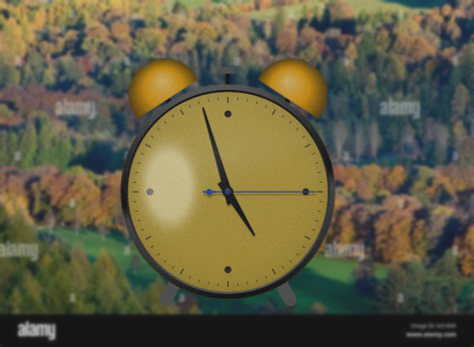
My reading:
4 h 57 min 15 s
